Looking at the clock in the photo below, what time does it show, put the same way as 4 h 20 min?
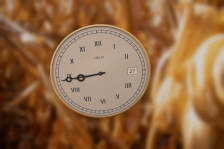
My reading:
8 h 44 min
